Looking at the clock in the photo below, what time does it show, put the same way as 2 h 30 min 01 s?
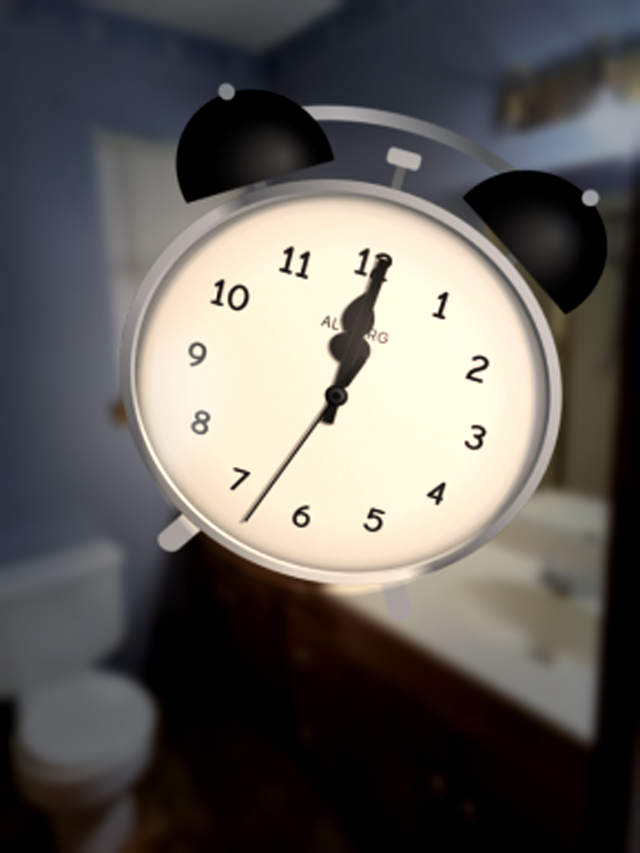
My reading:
12 h 00 min 33 s
